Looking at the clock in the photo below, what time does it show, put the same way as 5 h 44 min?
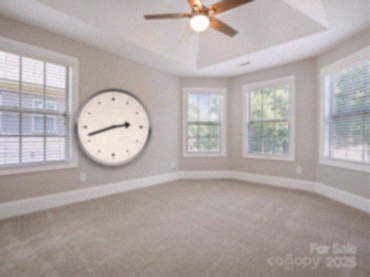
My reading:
2 h 42 min
